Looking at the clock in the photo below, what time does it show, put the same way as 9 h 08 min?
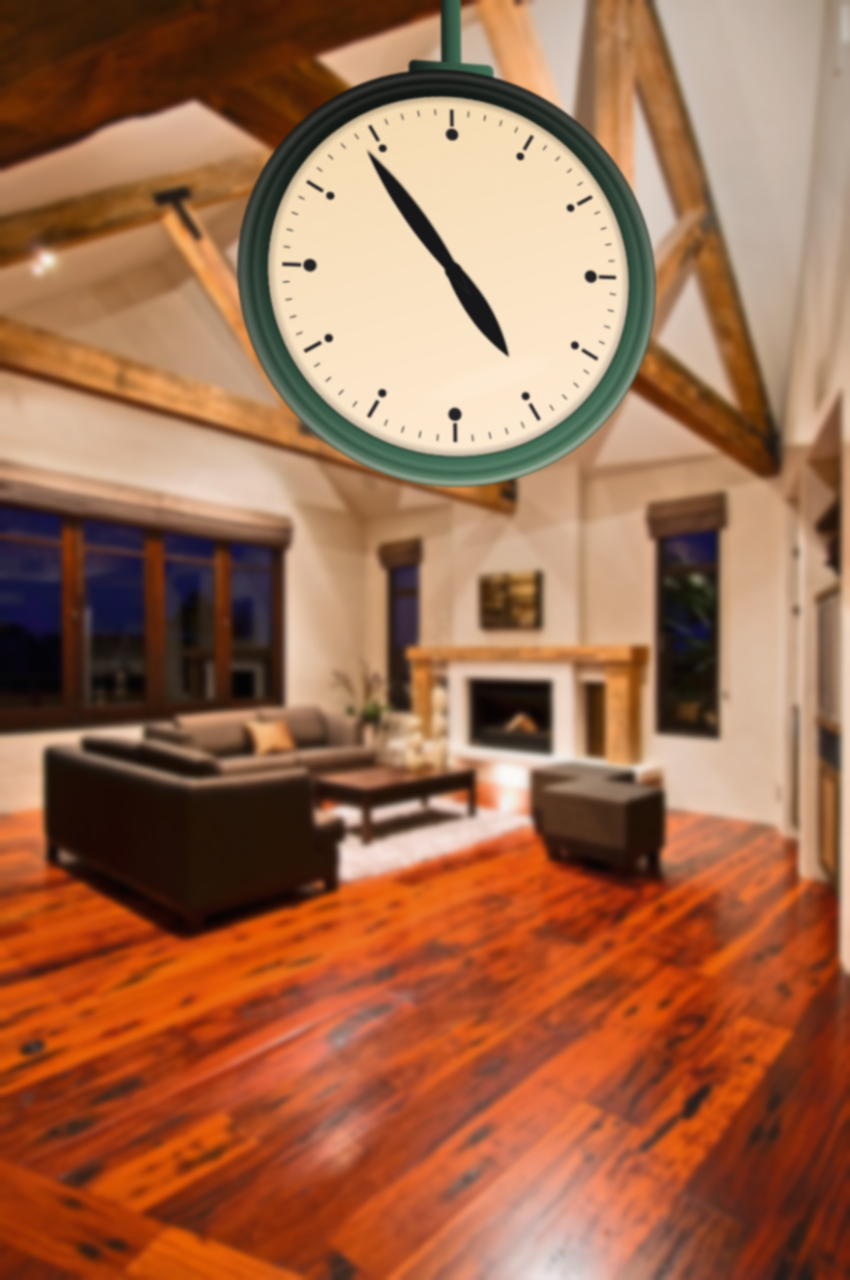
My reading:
4 h 54 min
